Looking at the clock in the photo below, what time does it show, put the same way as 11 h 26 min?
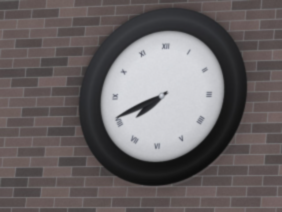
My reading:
7 h 41 min
